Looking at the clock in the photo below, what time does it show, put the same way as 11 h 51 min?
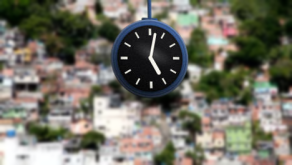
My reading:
5 h 02 min
